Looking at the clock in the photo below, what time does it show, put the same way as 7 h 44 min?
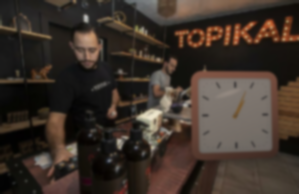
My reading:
1 h 04 min
